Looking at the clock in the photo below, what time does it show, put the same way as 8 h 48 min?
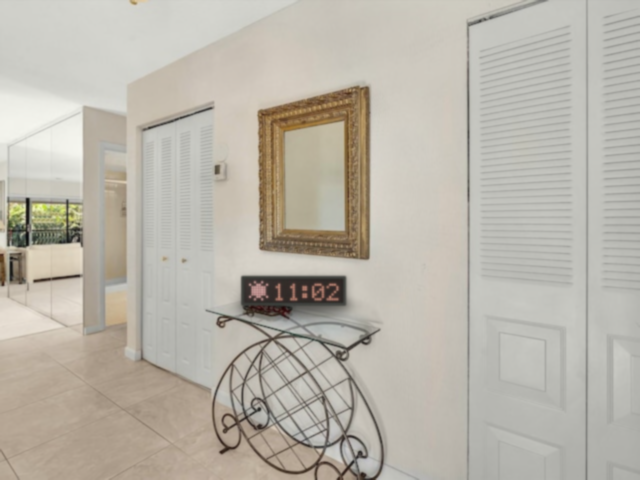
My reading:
11 h 02 min
